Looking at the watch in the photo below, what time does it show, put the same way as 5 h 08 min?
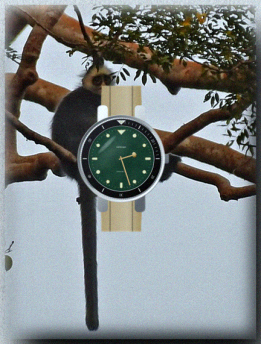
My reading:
2 h 27 min
